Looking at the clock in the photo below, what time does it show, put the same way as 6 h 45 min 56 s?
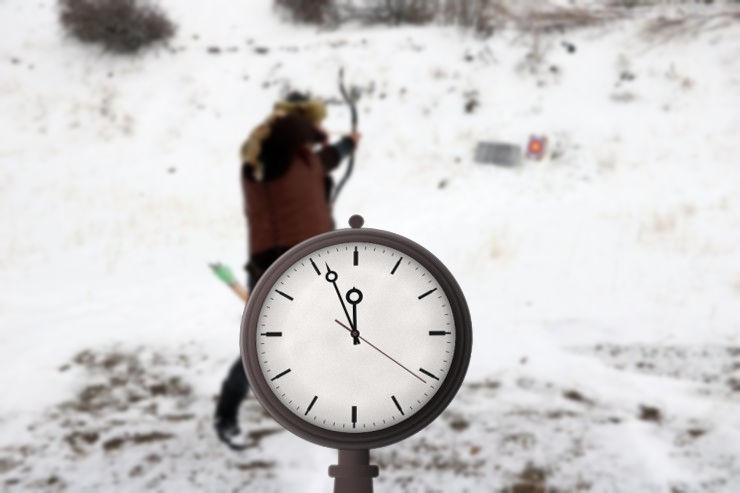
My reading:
11 h 56 min 21 s
